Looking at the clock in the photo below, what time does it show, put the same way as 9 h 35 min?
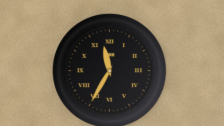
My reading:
11 h 35 min
